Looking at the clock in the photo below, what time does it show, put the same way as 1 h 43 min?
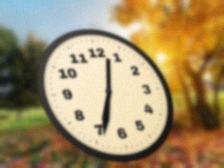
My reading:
12 h 34 min
